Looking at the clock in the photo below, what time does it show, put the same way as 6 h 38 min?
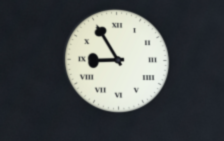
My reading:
8 h 55 min
